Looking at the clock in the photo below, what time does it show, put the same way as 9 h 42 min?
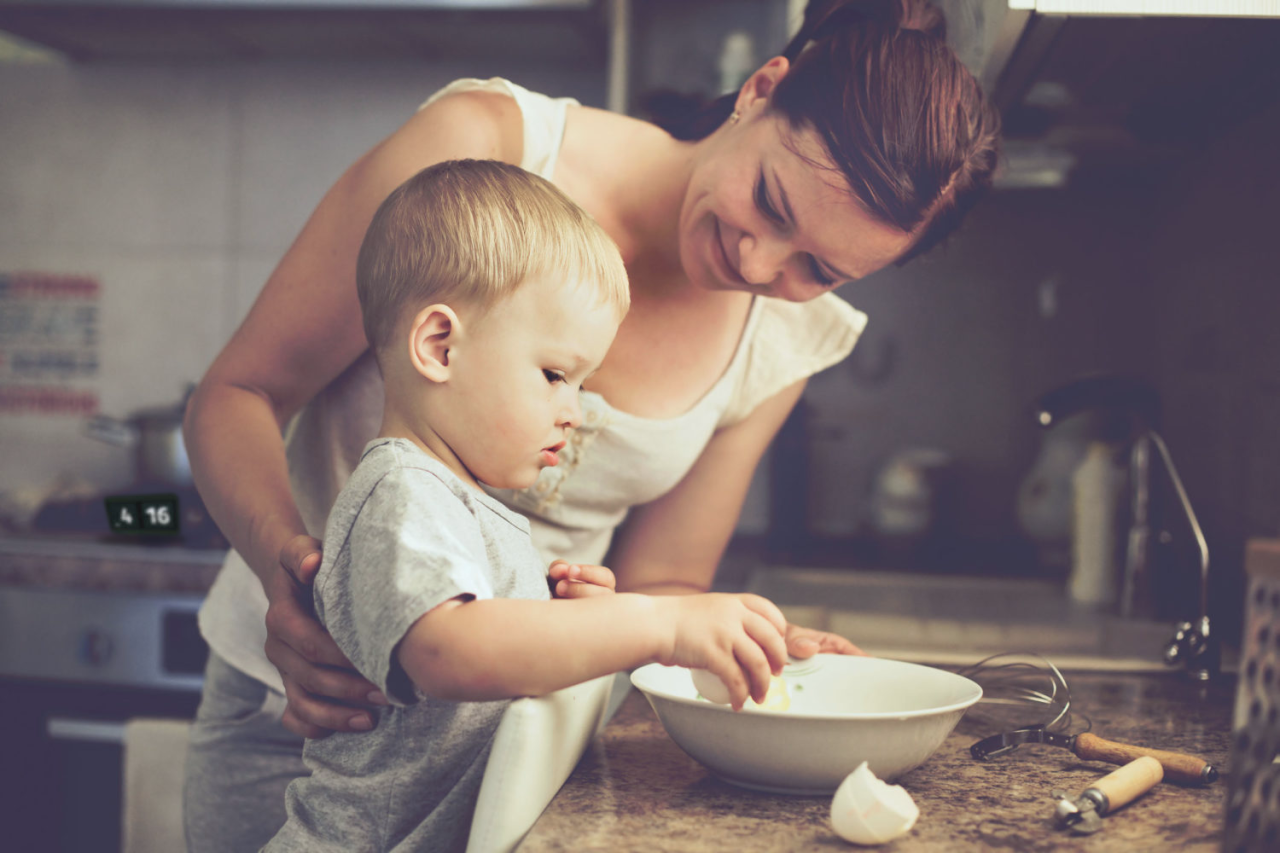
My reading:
4 h 16 min
